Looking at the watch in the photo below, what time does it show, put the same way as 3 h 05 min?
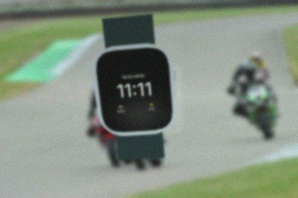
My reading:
11 h 11 min
